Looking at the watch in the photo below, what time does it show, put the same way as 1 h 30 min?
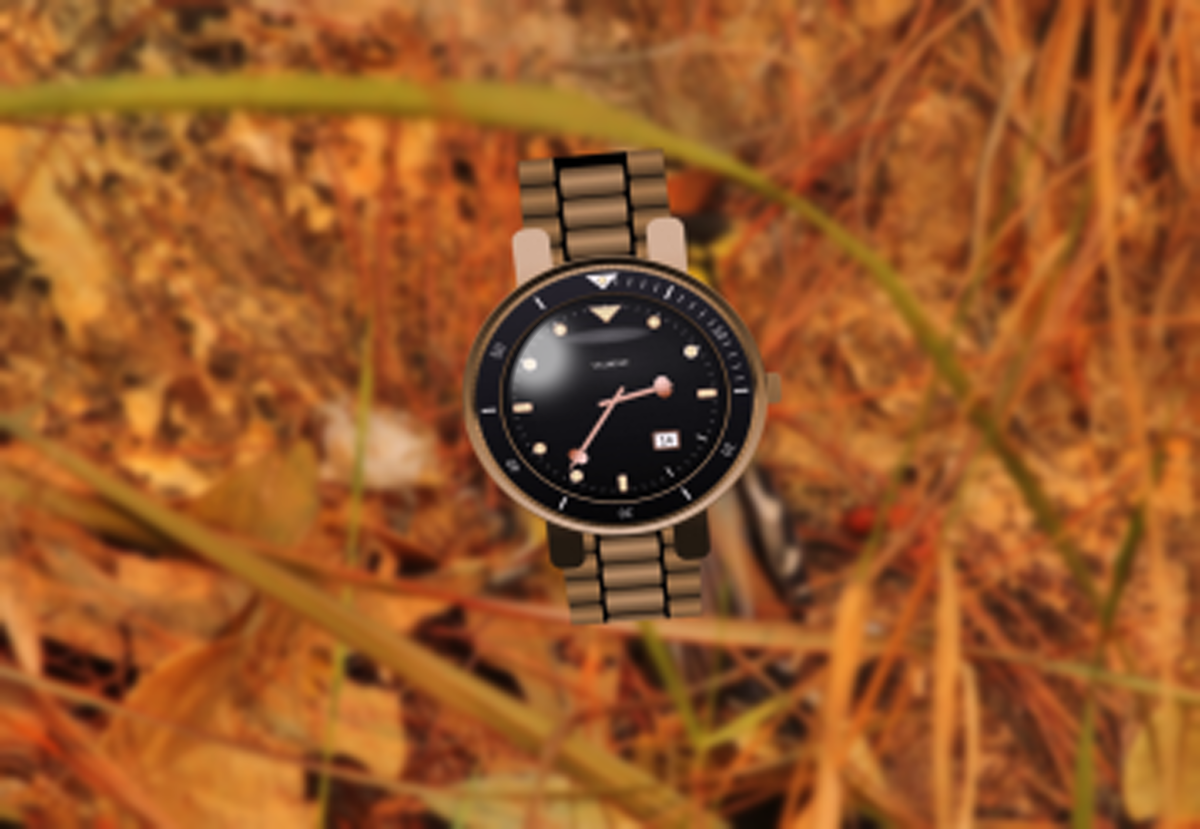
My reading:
2 h 36 min
